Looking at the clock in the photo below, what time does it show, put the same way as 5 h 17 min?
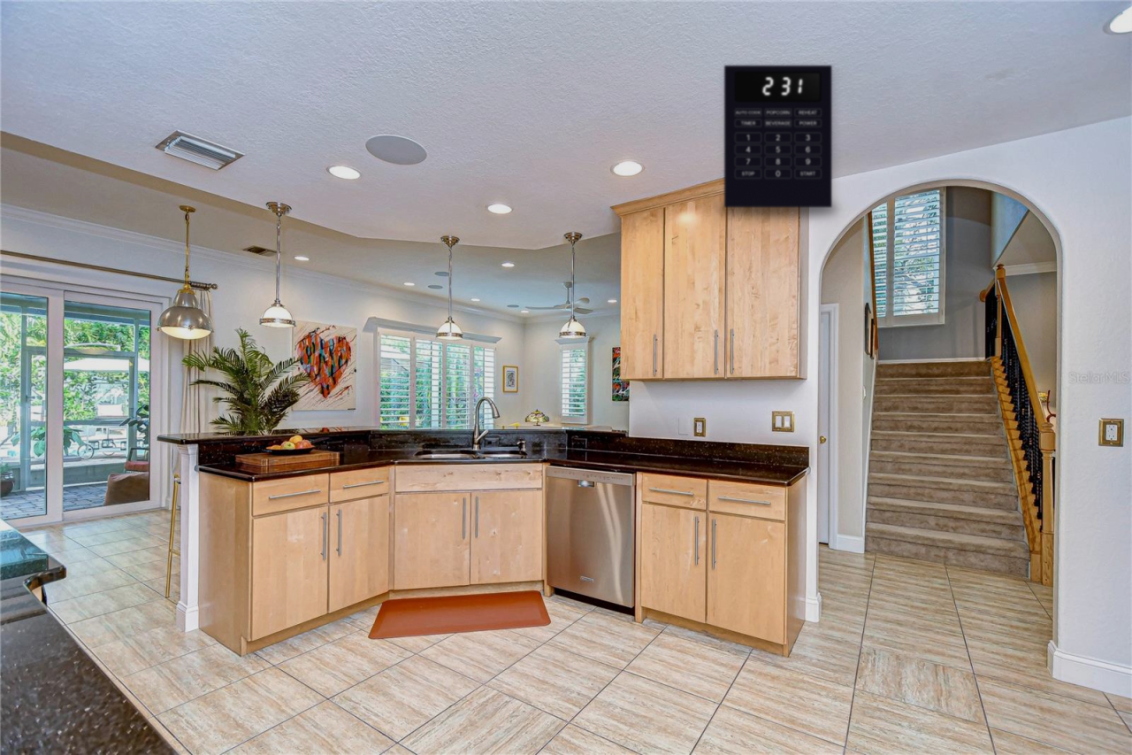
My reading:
2 h 31 min
